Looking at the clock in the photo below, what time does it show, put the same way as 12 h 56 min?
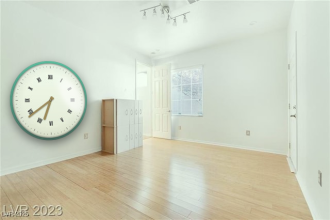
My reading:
6 h 39 min
